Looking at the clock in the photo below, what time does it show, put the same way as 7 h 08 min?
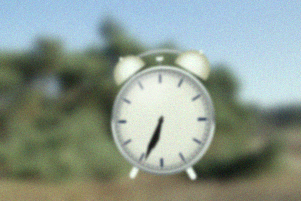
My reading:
6 h 34 min
